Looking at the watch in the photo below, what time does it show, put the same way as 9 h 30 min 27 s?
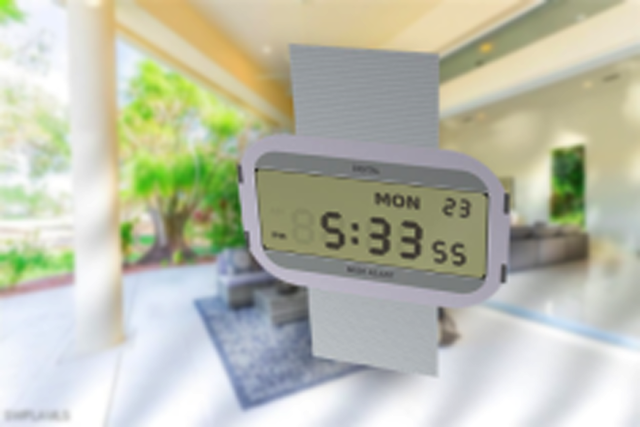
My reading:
5 h 33 min 55 s
